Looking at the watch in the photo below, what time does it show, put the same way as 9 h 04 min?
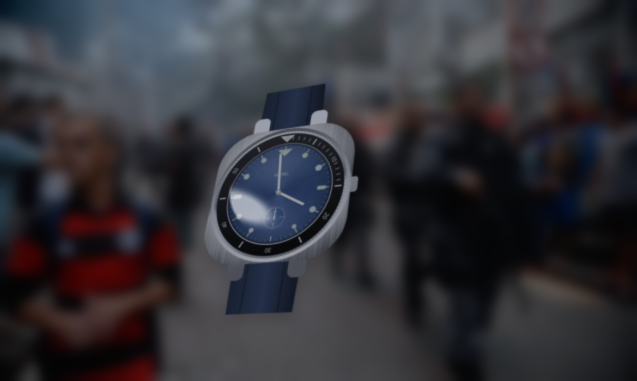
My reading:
3 h 59 min
